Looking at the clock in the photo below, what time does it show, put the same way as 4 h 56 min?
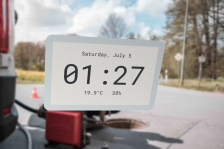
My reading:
1 h 27 min
